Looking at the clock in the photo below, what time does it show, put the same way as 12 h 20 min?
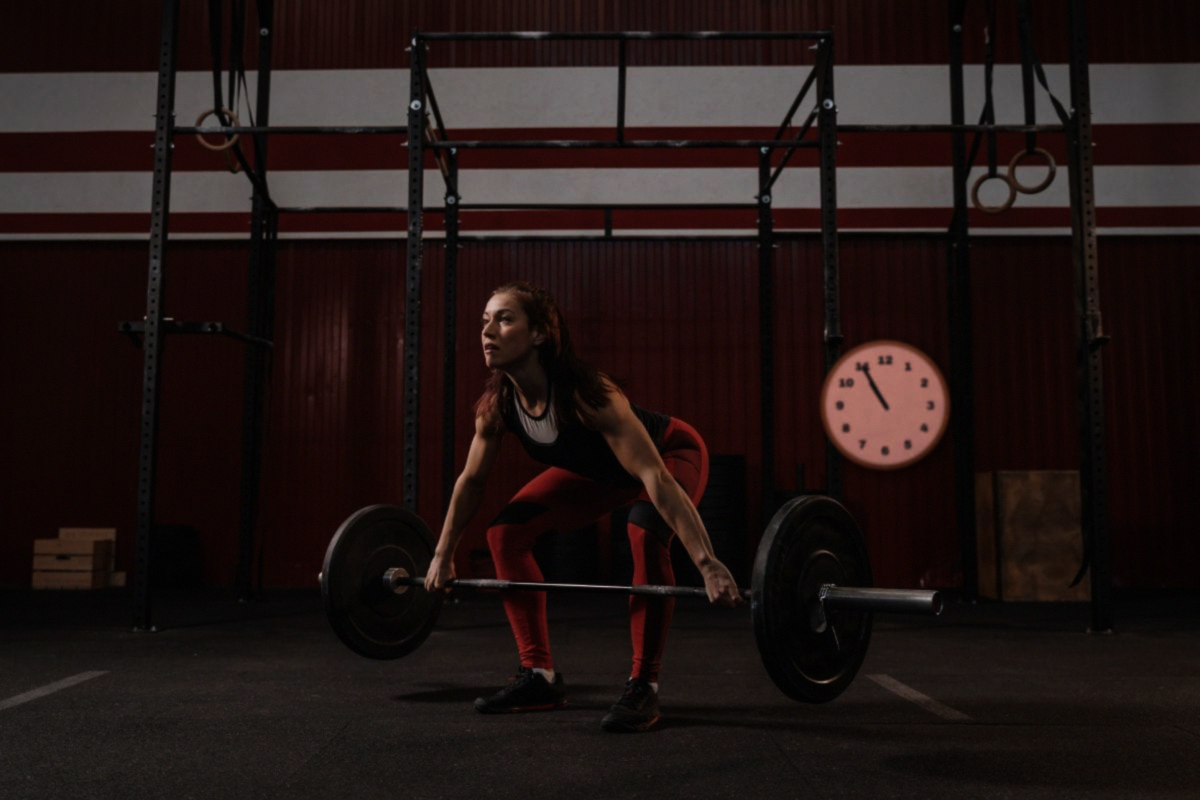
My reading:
10 h 55 min
